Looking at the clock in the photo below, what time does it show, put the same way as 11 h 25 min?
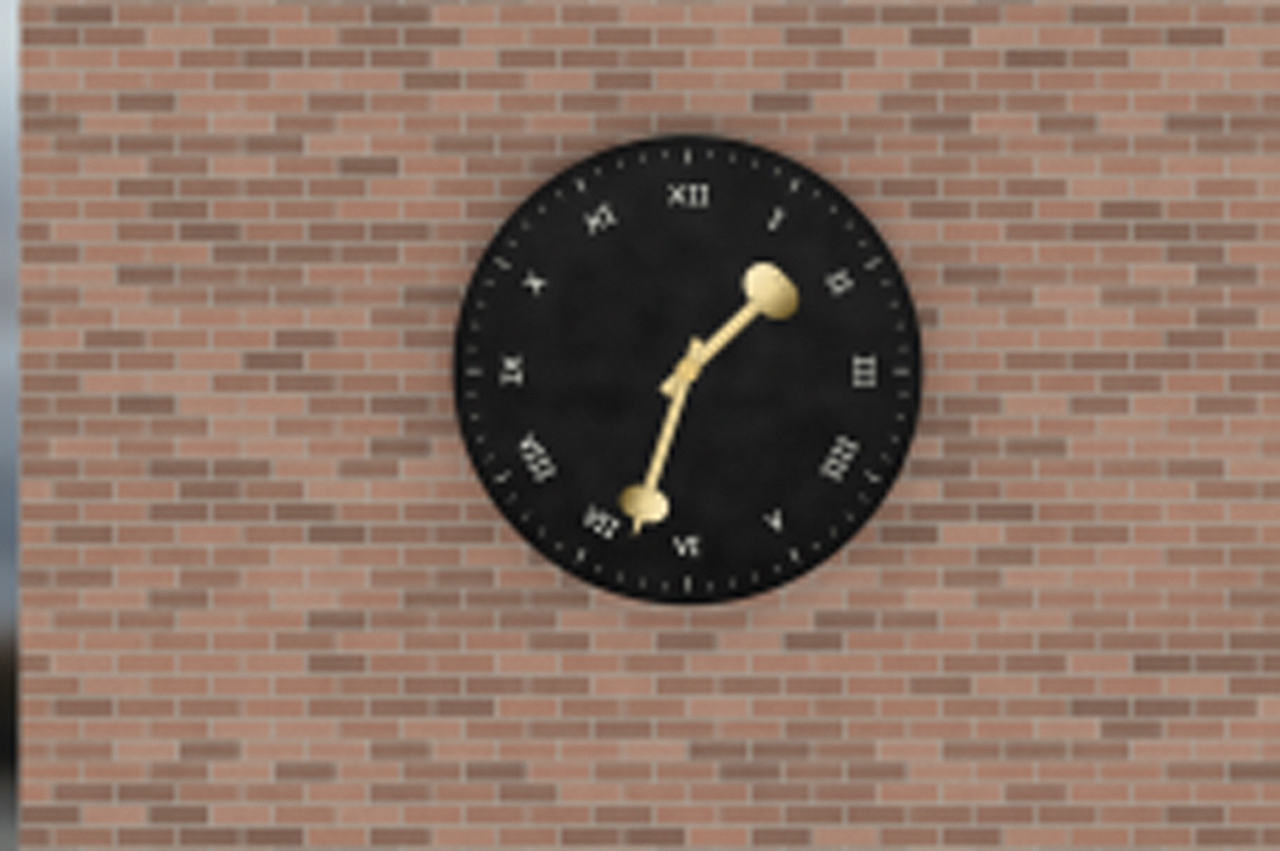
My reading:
1 h 33 min
